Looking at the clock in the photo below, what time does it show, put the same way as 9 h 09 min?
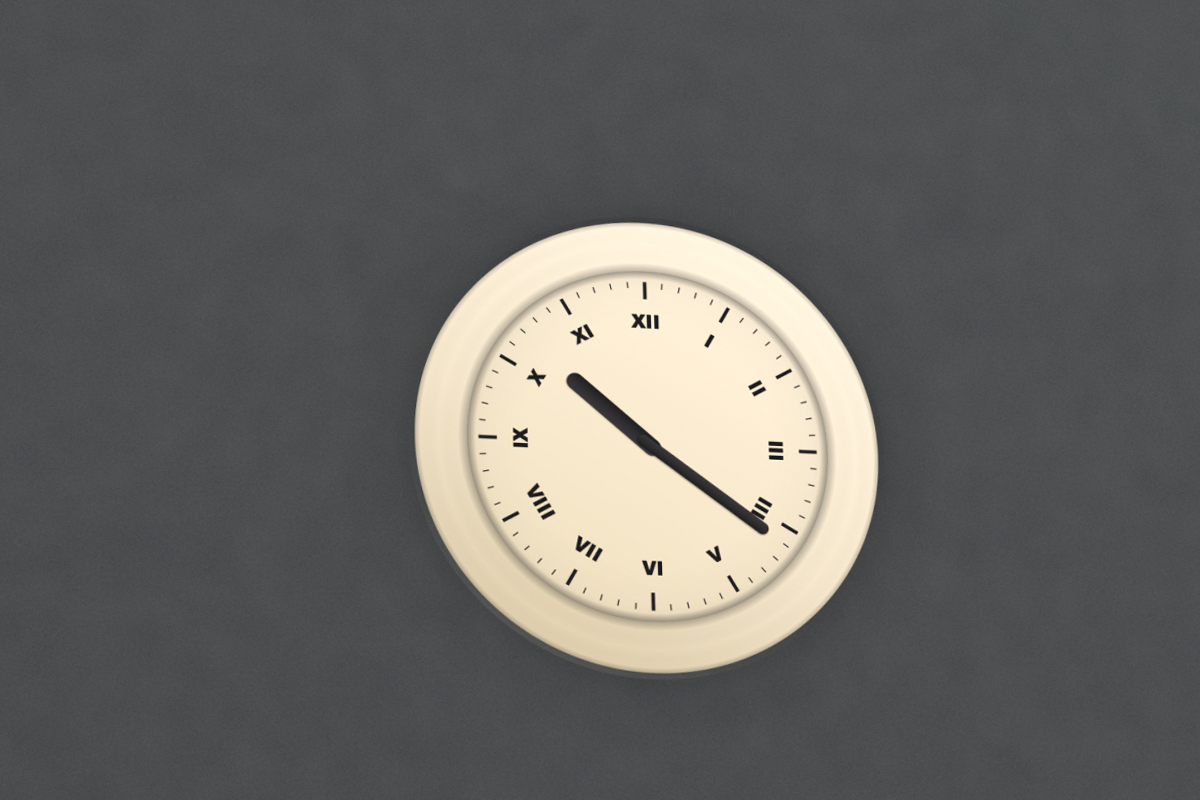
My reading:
10 h 21 min
